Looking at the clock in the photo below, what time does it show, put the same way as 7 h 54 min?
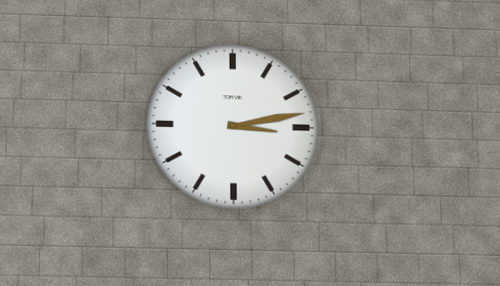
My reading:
3 h 13 min
